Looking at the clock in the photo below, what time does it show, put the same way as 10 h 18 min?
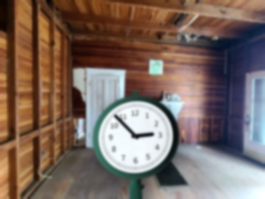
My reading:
2 h 53 min
